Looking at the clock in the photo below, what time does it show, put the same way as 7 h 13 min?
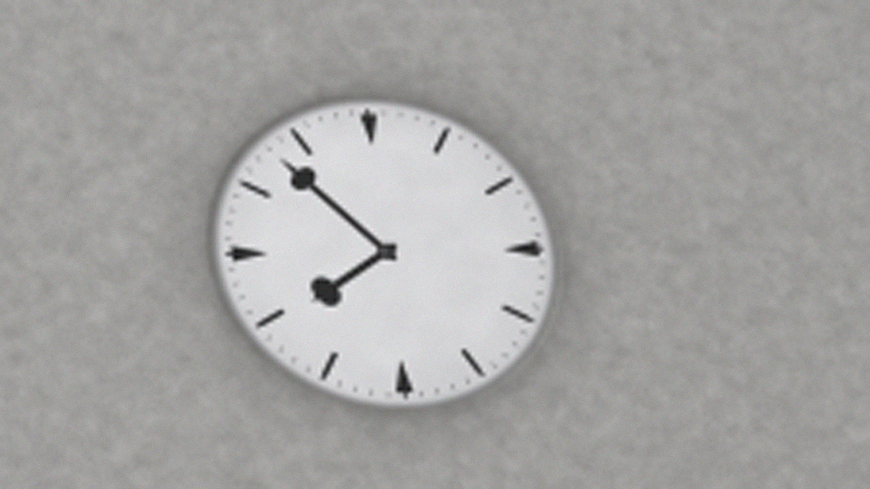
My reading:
7 h 53 min
